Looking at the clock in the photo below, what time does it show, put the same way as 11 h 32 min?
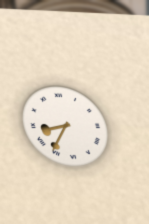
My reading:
8 h 36 min
